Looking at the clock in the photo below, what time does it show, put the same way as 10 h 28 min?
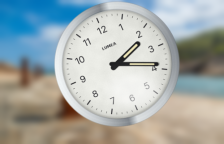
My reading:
2 h 19 min
